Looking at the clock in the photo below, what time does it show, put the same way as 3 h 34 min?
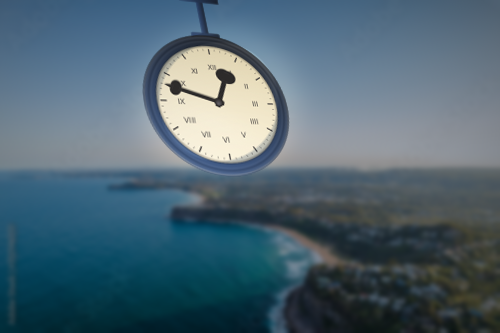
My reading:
12 h 48 min
